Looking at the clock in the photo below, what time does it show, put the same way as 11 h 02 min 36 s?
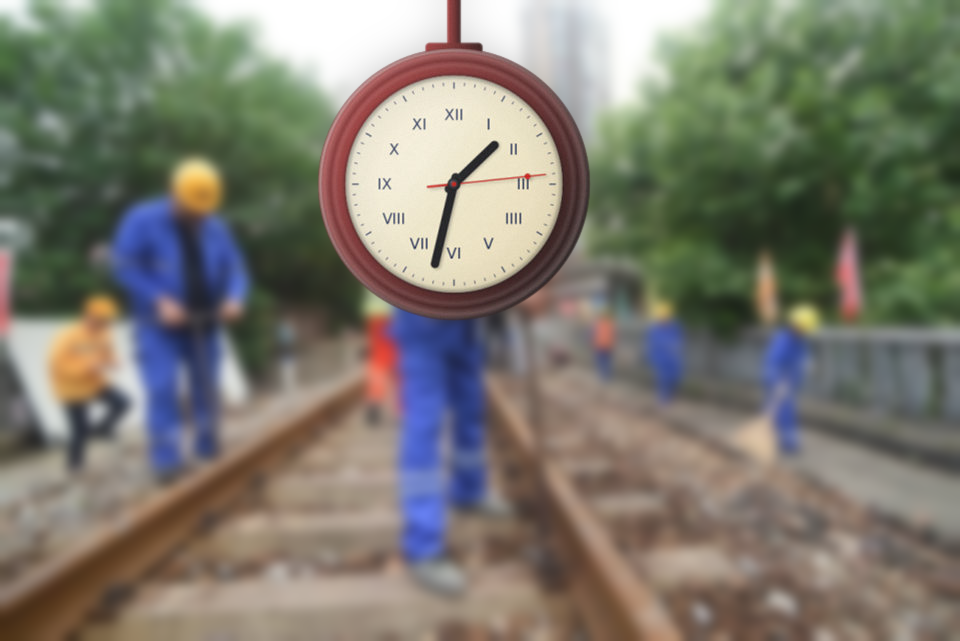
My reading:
1 h 32 min 14 s
